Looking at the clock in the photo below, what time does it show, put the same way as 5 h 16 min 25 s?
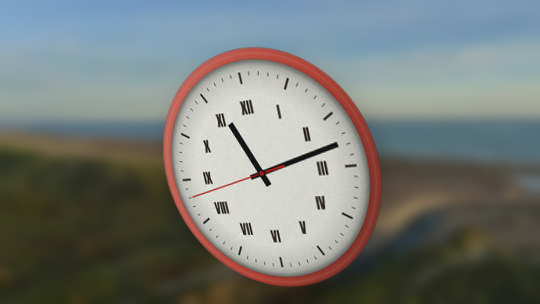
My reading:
11 h 12 min 43 s
